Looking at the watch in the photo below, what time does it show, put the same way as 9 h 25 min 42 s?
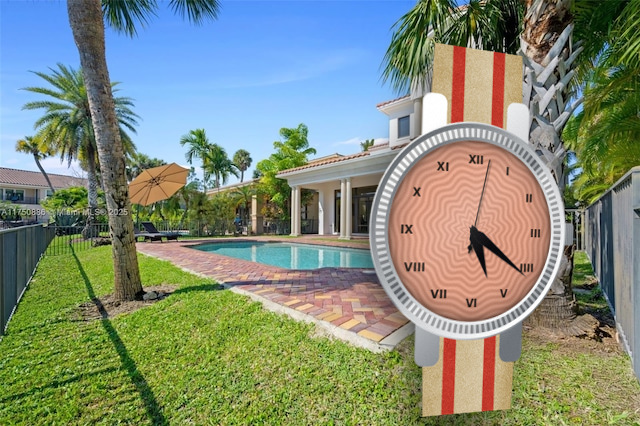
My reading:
5 h 21 min 02 s
